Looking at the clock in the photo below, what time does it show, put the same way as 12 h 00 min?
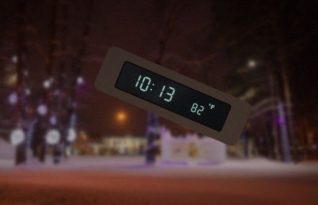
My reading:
10 h 13 min
